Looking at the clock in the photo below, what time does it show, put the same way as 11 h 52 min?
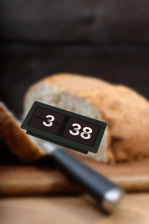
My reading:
3 h 38 min
